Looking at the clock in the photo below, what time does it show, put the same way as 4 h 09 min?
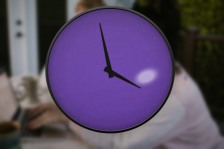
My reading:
3 h 58 min
